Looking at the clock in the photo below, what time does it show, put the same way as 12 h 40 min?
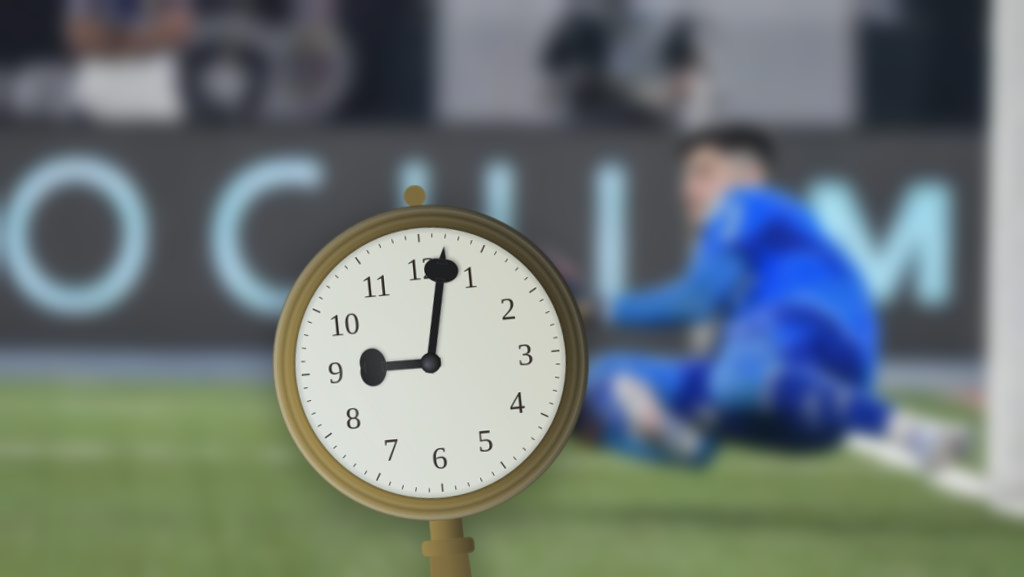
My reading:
9 h 02 min
